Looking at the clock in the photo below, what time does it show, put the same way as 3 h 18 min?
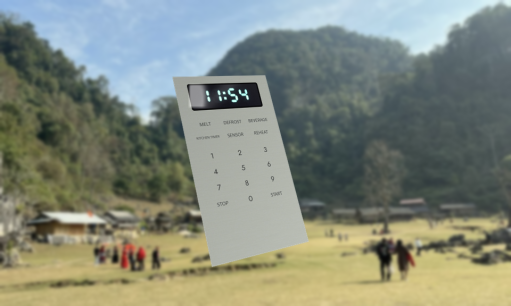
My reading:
11 h 54 min
